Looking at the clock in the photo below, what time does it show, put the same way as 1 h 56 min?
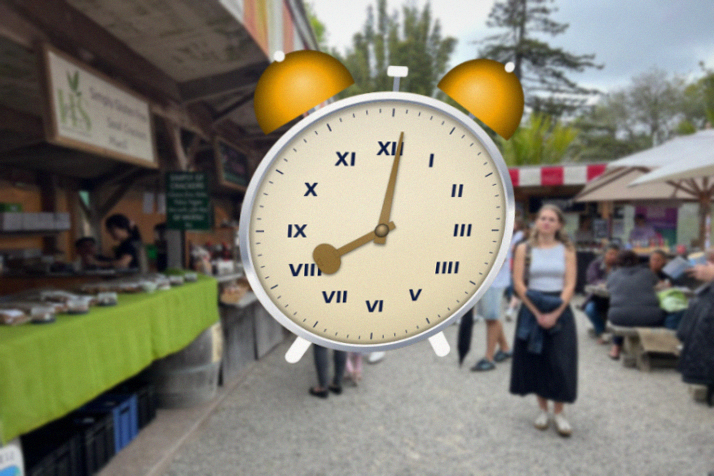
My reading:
8 h 01 min
